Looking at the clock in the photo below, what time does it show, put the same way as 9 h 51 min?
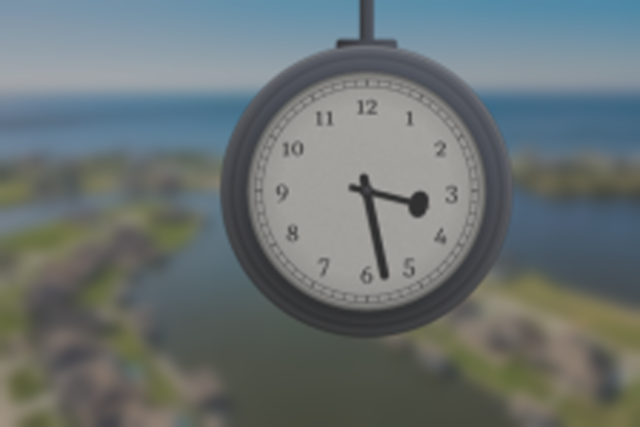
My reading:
3 h 28 min
